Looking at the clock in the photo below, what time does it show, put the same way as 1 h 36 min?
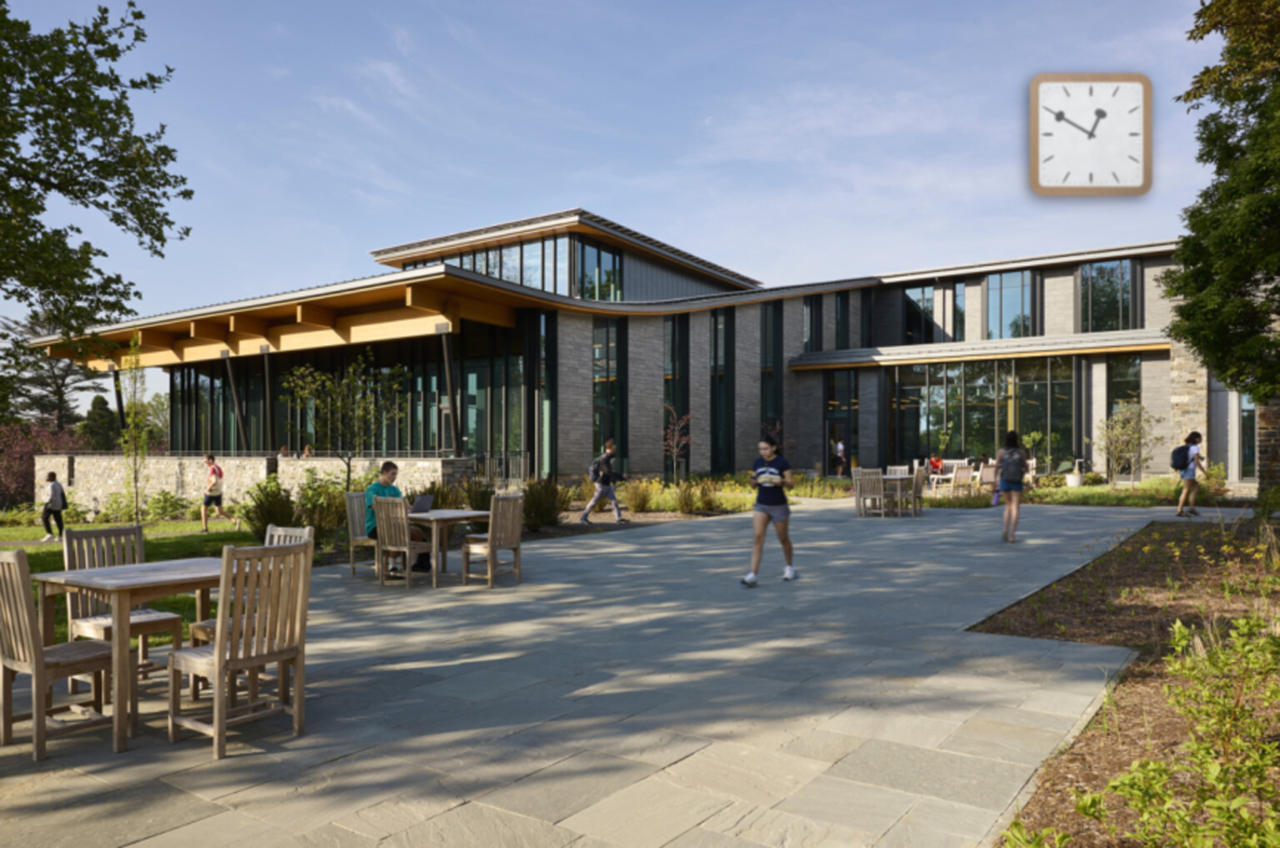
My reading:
12 h 50 min
